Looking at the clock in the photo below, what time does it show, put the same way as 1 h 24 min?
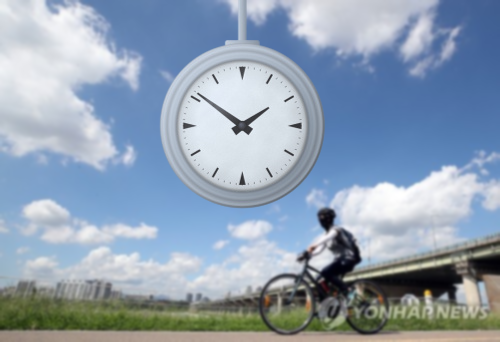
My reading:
1 h 51 min
